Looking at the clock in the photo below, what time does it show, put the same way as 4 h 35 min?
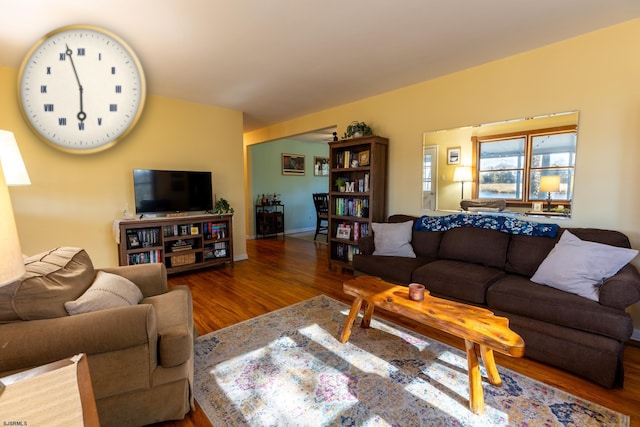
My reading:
5 h 57 min
